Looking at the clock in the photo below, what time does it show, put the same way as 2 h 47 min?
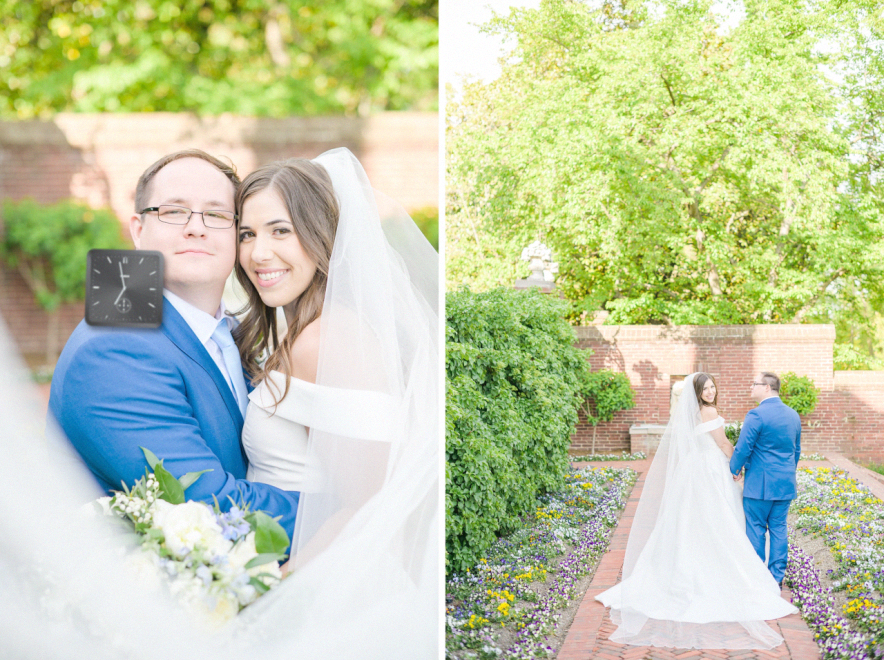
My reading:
6 h 58 min
